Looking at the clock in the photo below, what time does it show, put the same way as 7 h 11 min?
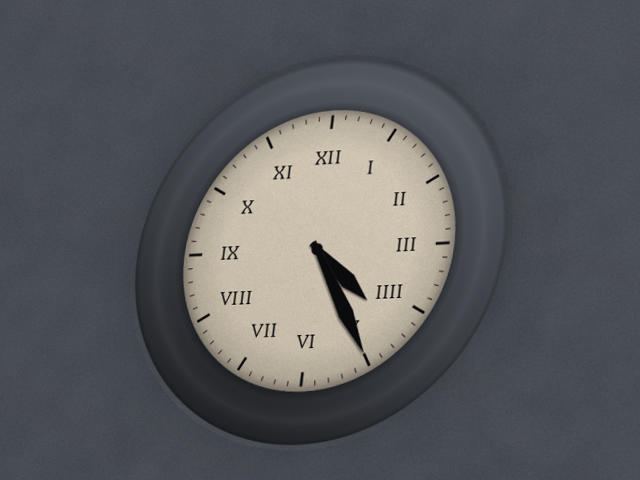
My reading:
4 h 25 min
